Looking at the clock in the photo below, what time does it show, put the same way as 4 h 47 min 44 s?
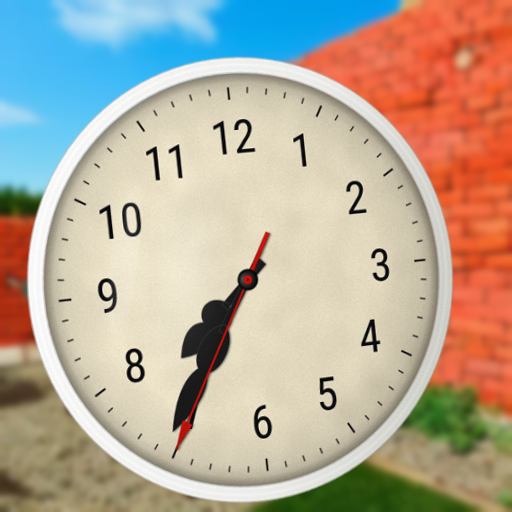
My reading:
7 h 35 min 35 s
